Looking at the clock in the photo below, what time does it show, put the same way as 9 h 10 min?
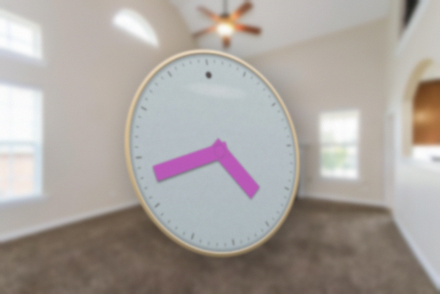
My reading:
4 h 43 min
